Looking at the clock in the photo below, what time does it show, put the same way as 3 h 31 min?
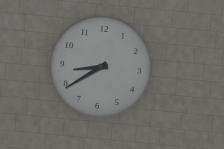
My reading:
8 h 39 min
